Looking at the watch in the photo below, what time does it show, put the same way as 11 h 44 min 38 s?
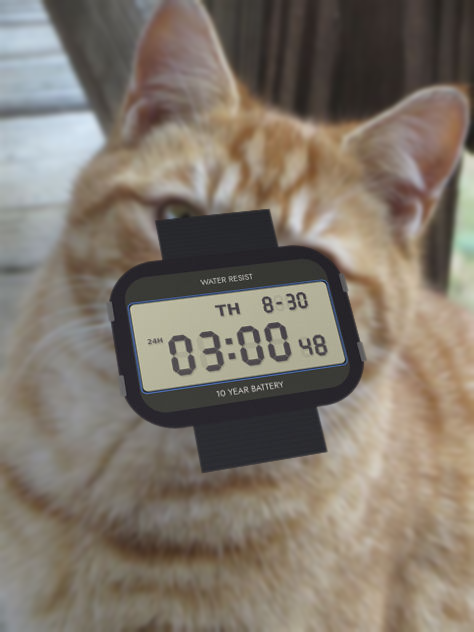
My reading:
3 h 00 min 48 s
